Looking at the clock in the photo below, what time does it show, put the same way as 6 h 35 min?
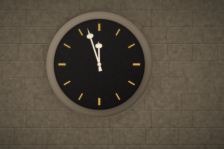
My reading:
11 h 57 min
